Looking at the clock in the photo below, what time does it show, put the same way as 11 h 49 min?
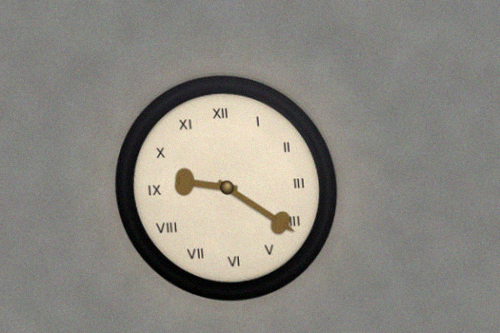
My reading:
9 h 21 min
